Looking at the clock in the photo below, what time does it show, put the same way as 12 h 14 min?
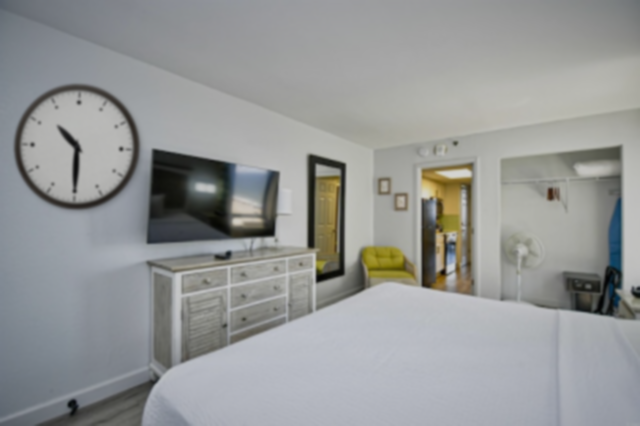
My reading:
10 h 30 min
